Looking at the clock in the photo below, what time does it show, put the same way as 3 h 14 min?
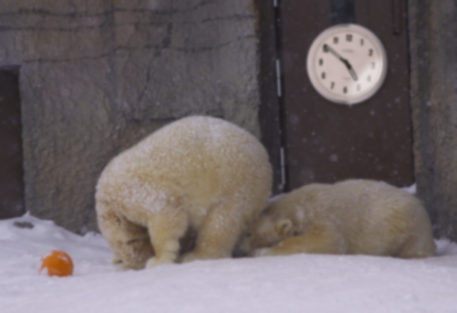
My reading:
4 h 51 min
